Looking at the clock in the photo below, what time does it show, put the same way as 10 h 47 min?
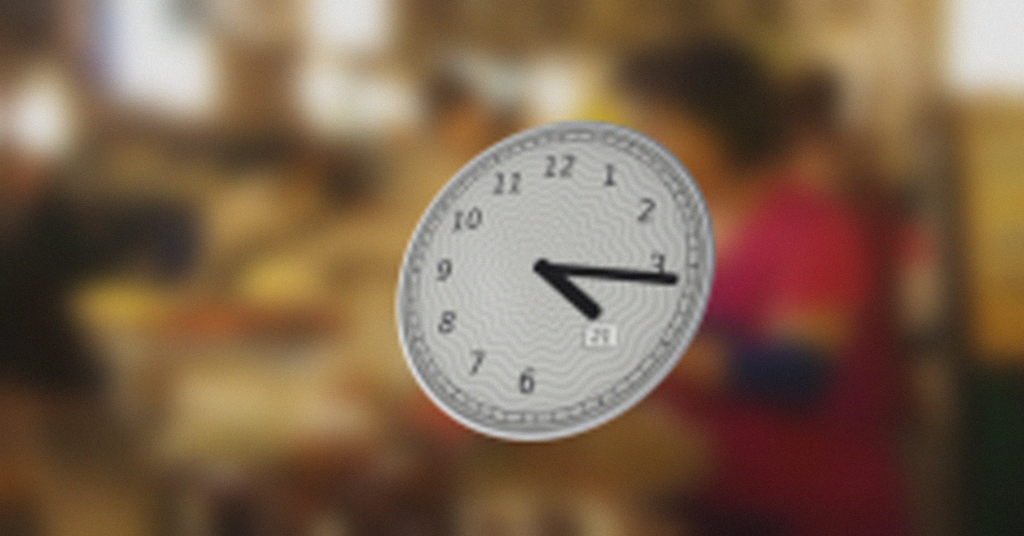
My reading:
4 h 16 min
